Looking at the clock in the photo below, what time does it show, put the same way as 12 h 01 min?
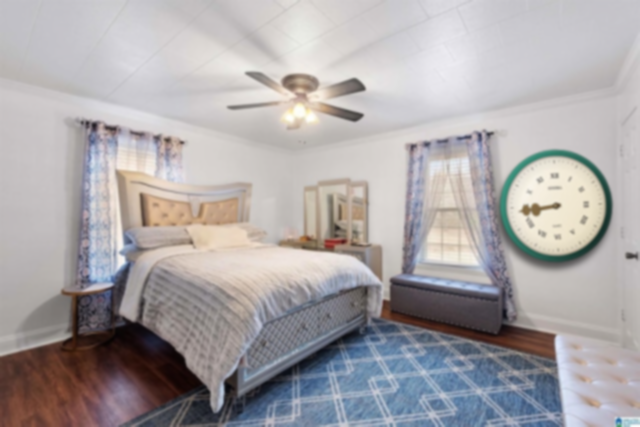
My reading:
8 h 44 min
